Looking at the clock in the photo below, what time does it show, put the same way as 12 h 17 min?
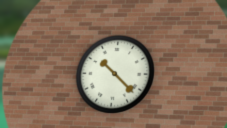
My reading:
10 h 22 min
